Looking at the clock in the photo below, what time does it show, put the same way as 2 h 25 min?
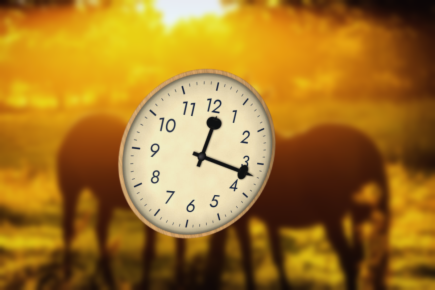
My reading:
12 h 17 min
